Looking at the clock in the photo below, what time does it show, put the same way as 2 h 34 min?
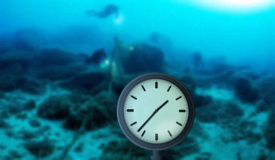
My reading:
1 h 37 min
